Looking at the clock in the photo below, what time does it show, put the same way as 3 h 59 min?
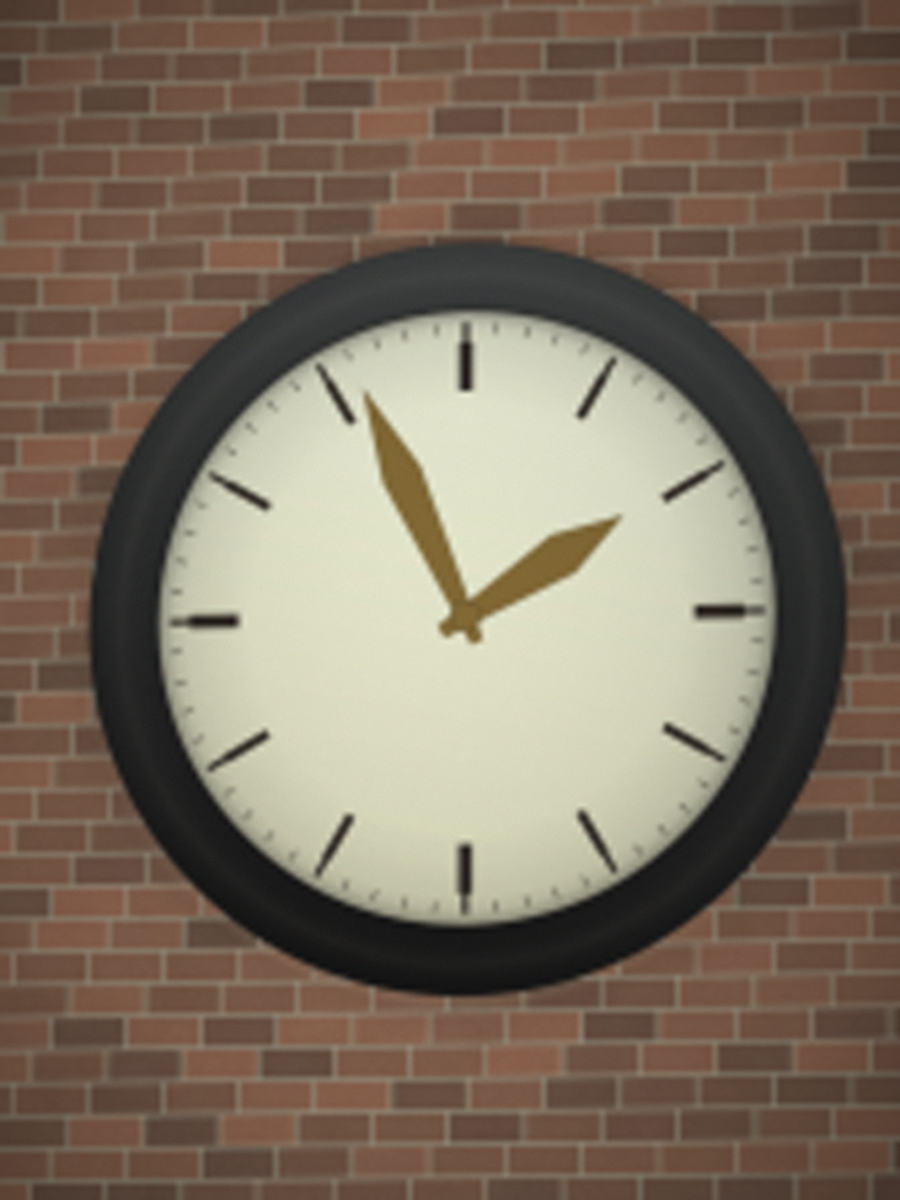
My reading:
1 h 56 min
